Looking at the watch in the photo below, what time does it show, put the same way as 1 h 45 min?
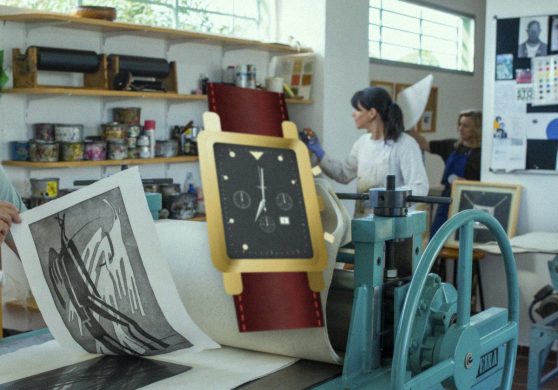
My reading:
7 h 01 min
